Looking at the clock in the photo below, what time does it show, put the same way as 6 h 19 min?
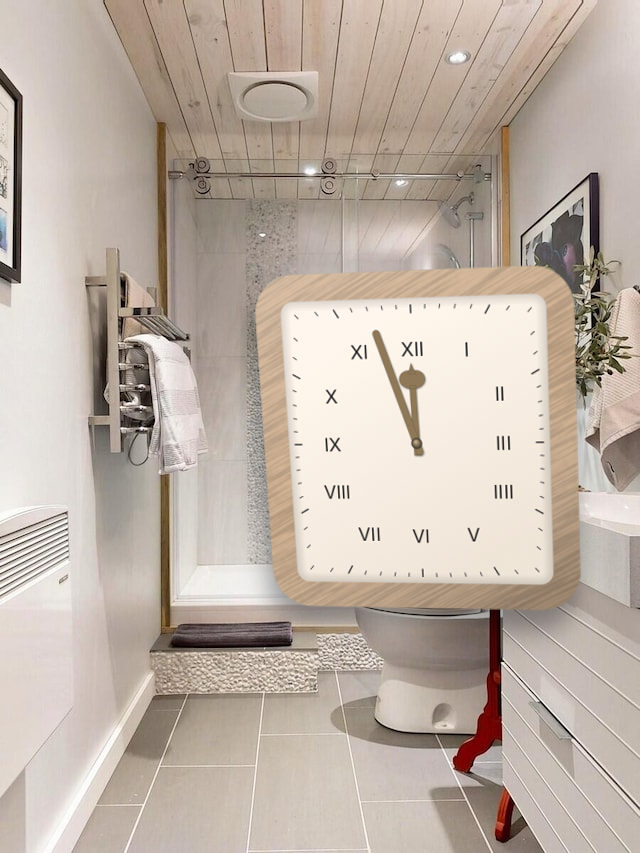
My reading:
11 h 57 min
